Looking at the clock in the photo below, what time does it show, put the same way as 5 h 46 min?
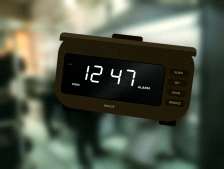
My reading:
12 h 47 min
